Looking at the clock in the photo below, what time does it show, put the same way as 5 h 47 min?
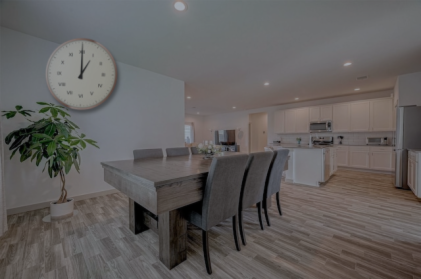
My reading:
1 h 00 min
